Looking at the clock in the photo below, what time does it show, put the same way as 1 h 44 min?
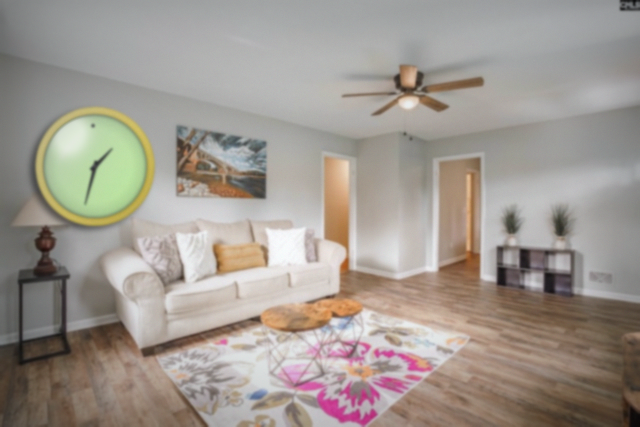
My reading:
1 h 33 min
